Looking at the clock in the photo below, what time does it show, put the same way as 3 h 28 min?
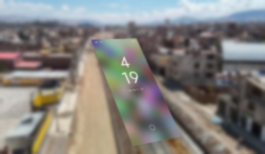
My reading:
4 h 19 min
